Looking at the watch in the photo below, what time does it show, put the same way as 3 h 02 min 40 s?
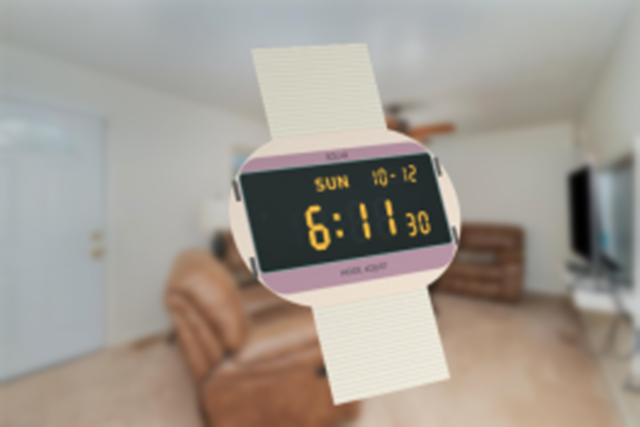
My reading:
6 h 11 min 30 s
